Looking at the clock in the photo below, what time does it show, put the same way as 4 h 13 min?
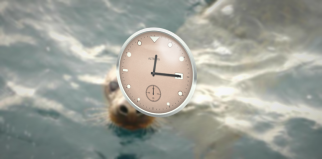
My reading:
12 h 15 min
